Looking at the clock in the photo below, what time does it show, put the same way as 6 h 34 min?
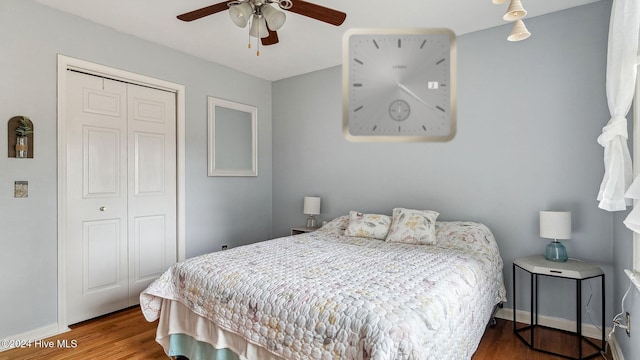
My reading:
4 h 21 min
